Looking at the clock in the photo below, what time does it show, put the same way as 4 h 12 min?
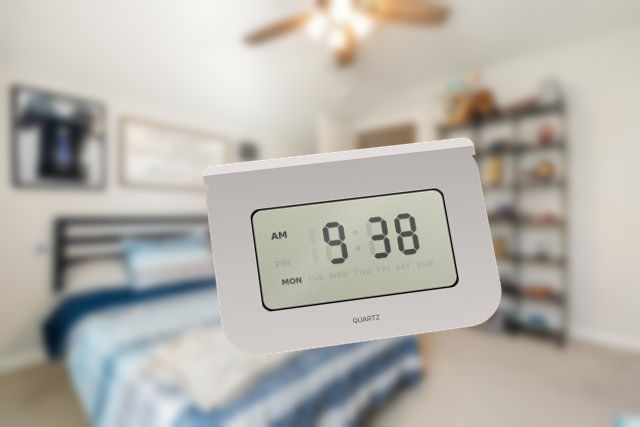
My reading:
9 h 38 min
